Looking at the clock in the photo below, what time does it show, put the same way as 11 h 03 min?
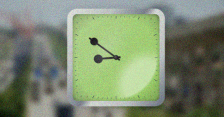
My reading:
8 h 51 min
